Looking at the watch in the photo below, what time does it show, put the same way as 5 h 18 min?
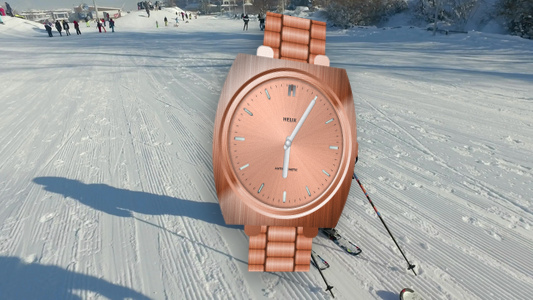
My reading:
6 h 05 min
